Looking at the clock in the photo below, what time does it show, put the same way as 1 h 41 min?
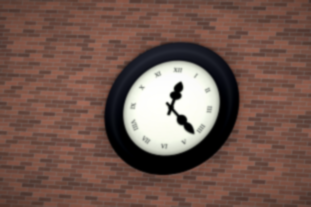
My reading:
12 h 22 min
